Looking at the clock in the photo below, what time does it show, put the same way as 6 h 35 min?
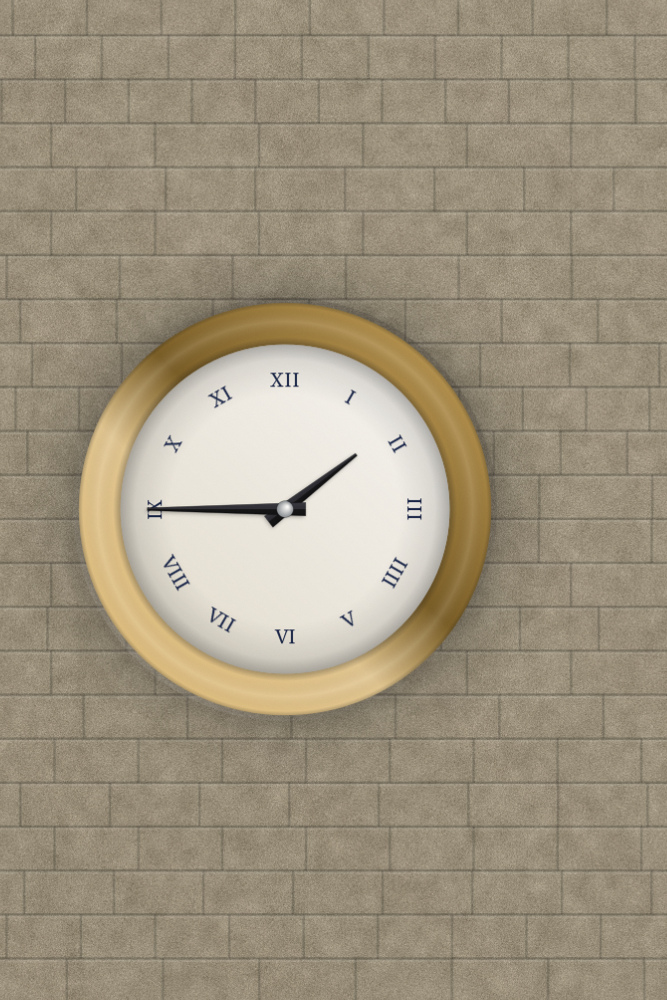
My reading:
1 h 45 min
